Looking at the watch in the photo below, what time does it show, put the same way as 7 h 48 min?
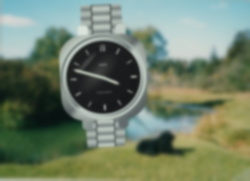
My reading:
3 h 48 min
